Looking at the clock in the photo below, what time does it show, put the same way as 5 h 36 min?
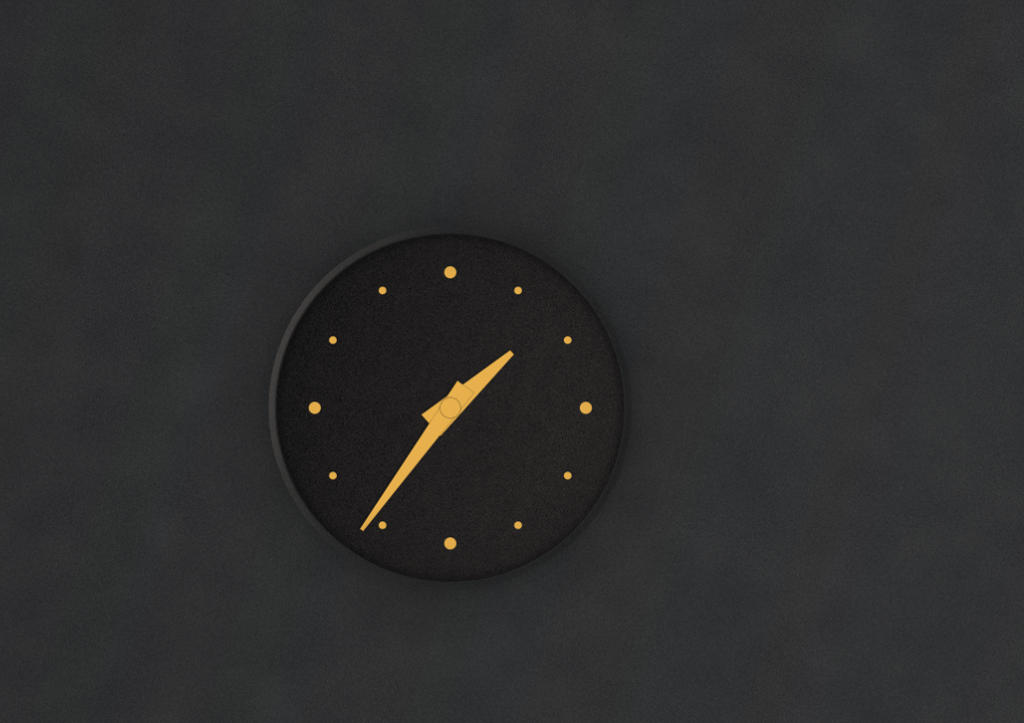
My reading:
1 h 36 min
